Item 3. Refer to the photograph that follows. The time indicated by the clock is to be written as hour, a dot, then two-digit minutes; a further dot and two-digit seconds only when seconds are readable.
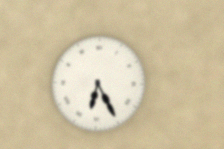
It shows 6.25
